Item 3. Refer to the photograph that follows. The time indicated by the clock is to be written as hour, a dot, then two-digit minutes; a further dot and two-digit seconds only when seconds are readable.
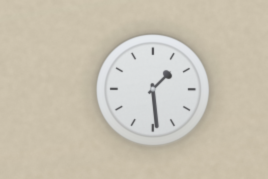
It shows 1.29
